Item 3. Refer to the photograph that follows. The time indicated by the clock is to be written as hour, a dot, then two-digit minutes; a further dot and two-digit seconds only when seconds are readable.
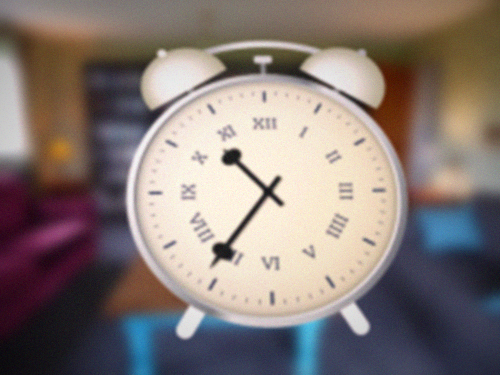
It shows 10.36
